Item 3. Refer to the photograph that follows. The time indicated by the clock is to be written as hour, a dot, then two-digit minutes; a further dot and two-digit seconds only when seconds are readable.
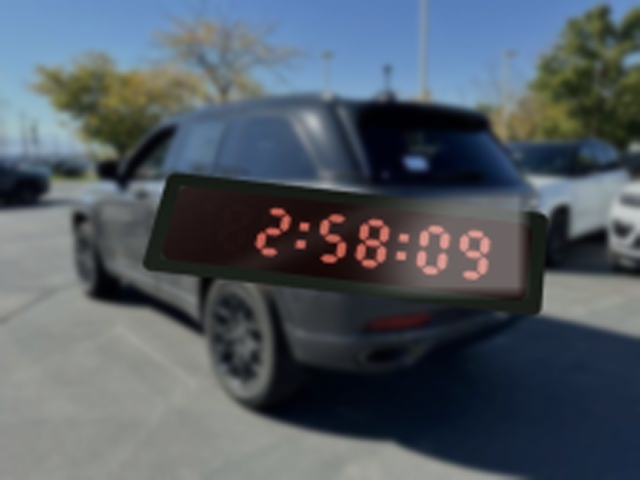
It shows 2.58.09
